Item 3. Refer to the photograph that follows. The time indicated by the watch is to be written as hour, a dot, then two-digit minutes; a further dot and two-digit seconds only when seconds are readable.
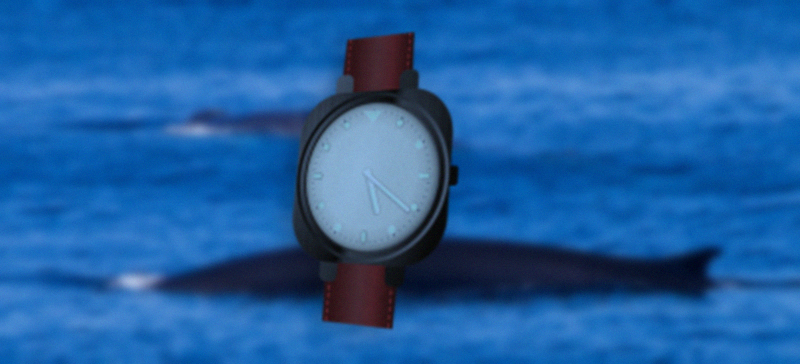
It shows 5.21
